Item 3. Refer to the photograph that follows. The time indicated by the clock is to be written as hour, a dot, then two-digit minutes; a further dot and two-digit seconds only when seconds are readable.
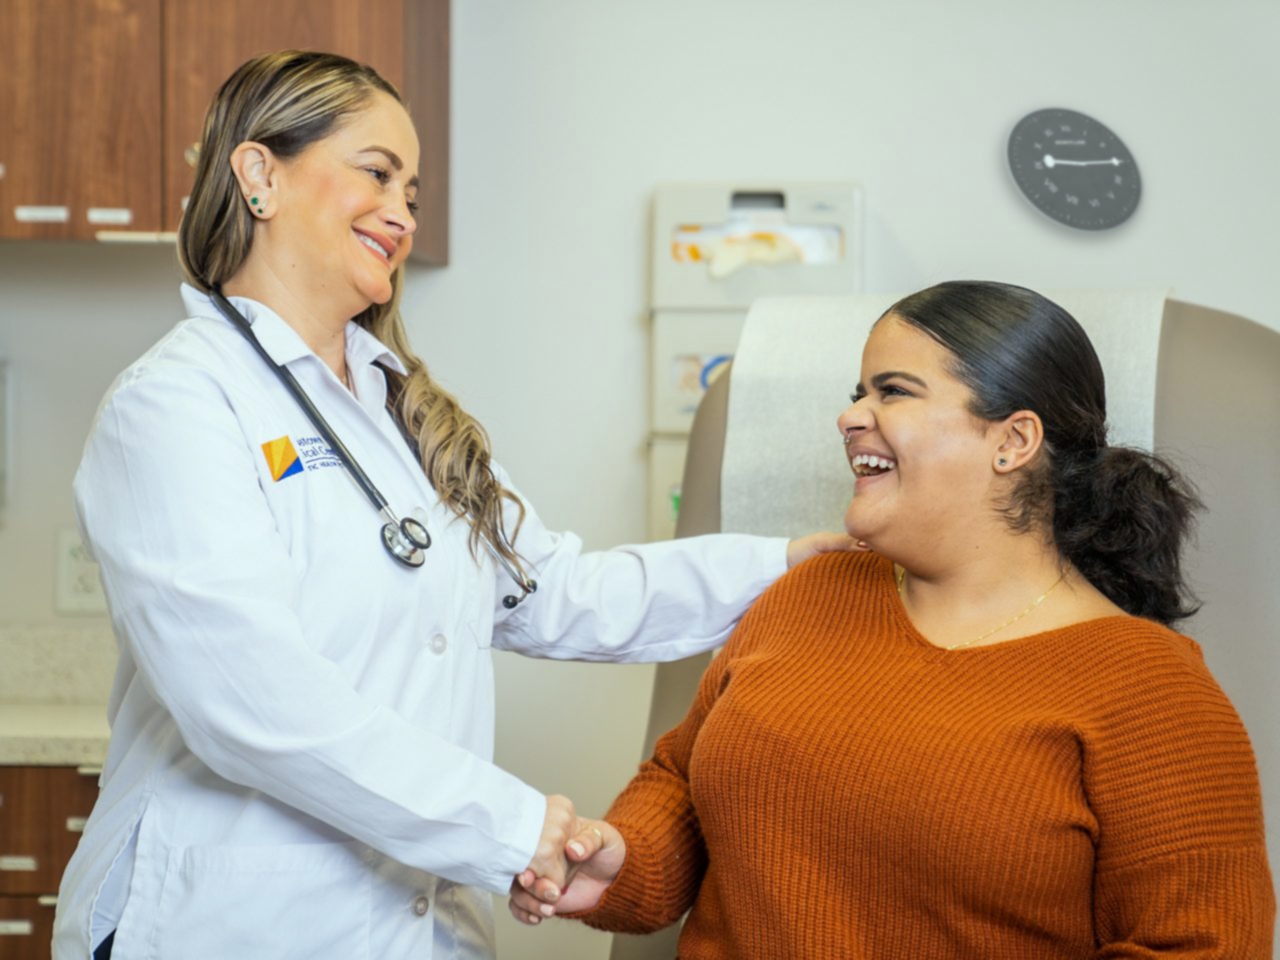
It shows 9.15
